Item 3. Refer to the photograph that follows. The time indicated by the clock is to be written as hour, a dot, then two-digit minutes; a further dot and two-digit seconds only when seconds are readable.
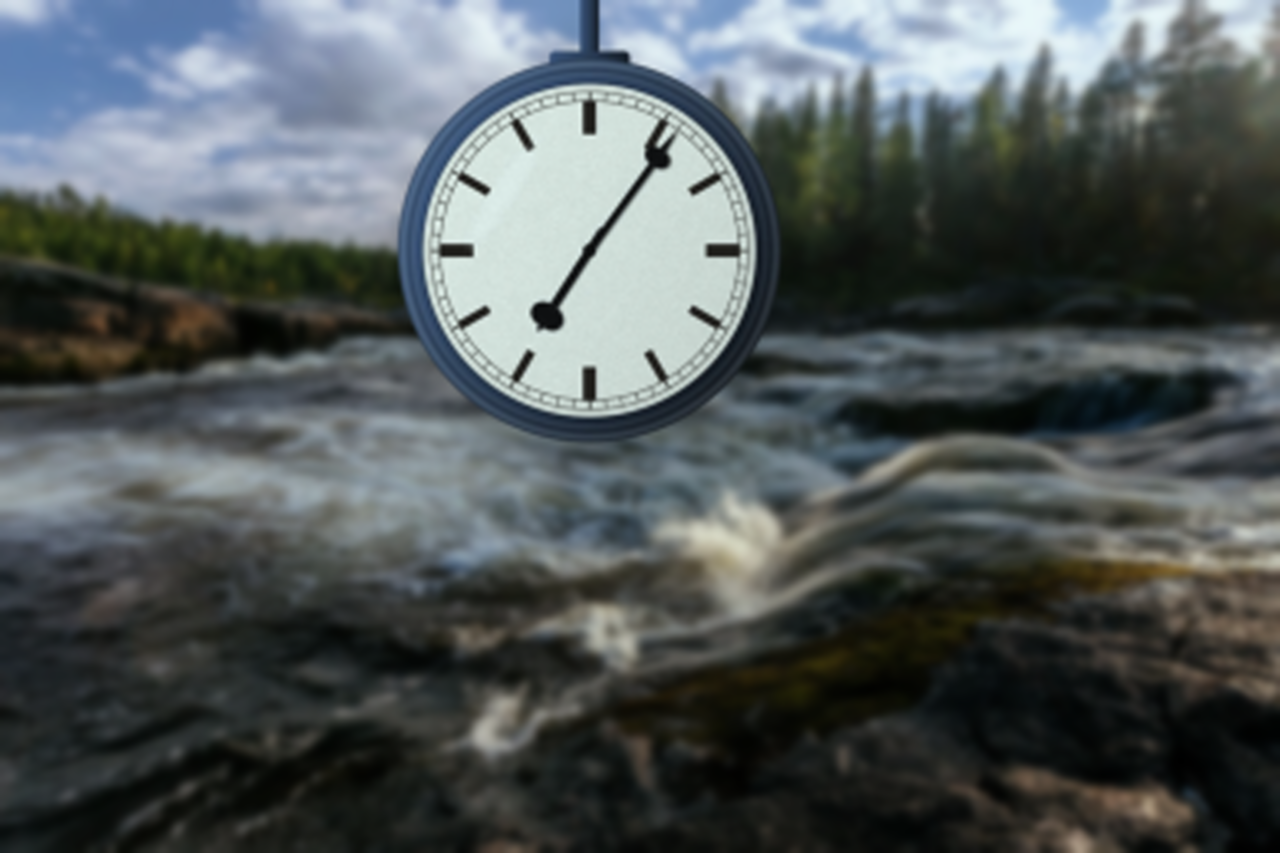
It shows 7.06
